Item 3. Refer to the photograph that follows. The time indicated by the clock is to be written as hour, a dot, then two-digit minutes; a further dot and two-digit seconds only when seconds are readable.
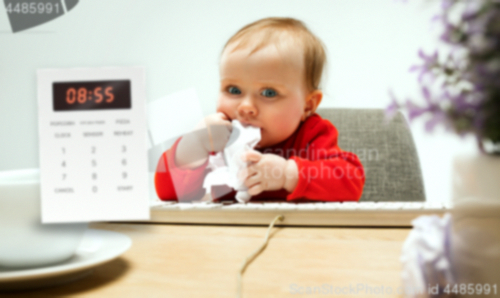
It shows 8.55
